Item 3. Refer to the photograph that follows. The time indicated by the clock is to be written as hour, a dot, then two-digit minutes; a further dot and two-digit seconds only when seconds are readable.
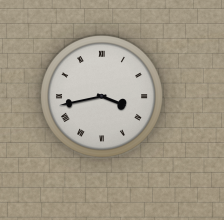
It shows 3.43
